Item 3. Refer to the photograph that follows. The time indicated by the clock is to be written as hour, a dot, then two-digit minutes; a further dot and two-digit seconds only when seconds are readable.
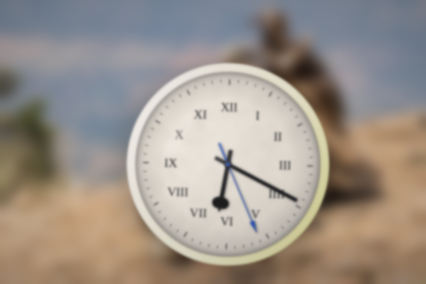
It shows 6.19.26
